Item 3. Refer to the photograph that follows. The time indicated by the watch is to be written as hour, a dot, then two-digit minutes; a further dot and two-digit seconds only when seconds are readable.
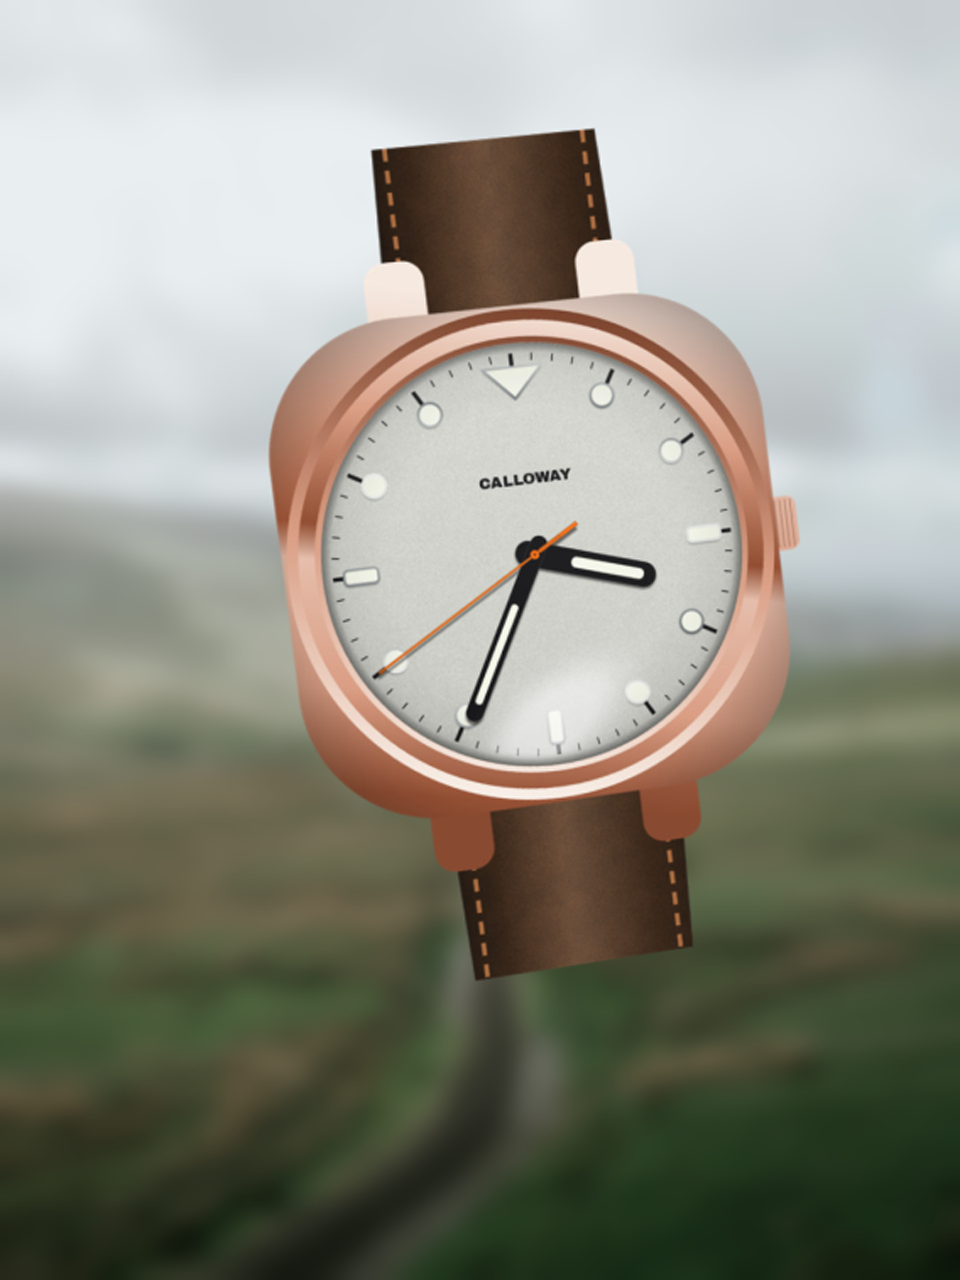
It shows 3.34.40
